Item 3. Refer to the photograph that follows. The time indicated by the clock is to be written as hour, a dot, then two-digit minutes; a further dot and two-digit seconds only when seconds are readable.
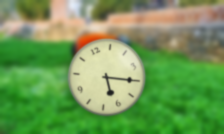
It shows 6.20
